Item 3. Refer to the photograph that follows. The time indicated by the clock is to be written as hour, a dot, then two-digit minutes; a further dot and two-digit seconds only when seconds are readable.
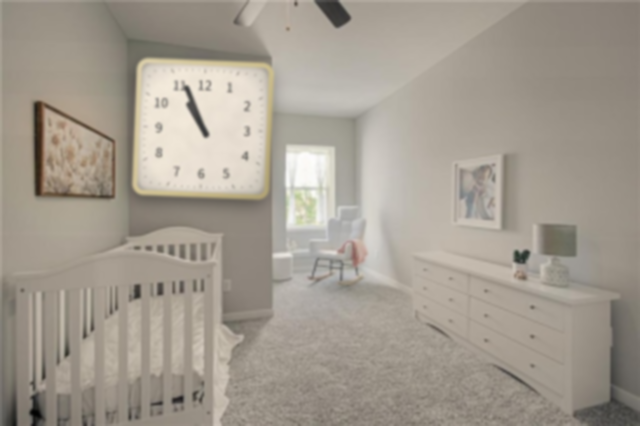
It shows 10.56
